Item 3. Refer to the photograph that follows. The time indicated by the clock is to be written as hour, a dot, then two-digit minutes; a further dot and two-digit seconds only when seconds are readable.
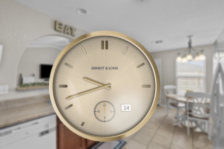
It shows 9.42
